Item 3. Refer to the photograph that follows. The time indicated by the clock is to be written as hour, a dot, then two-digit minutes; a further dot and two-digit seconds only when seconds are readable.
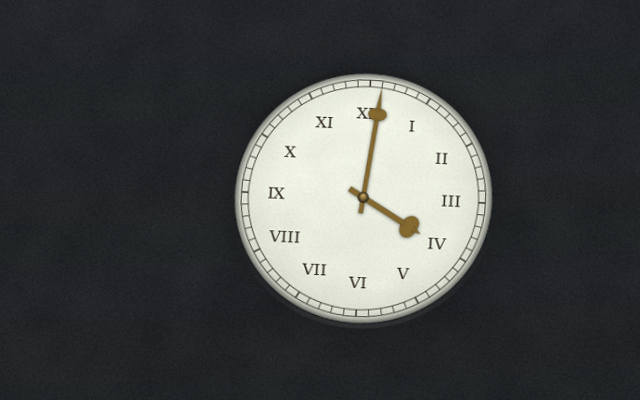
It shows 4.01
